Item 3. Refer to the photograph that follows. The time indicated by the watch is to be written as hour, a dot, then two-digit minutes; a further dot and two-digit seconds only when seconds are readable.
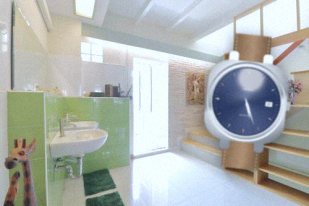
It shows 5.26
